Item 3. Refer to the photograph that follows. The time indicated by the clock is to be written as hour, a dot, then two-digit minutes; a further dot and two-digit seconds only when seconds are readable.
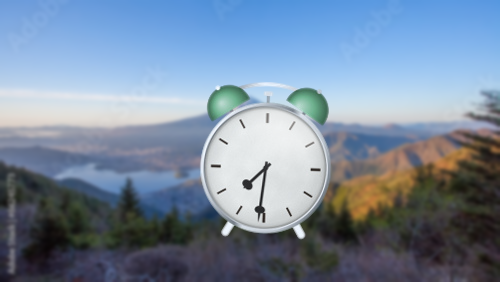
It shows 7.31
